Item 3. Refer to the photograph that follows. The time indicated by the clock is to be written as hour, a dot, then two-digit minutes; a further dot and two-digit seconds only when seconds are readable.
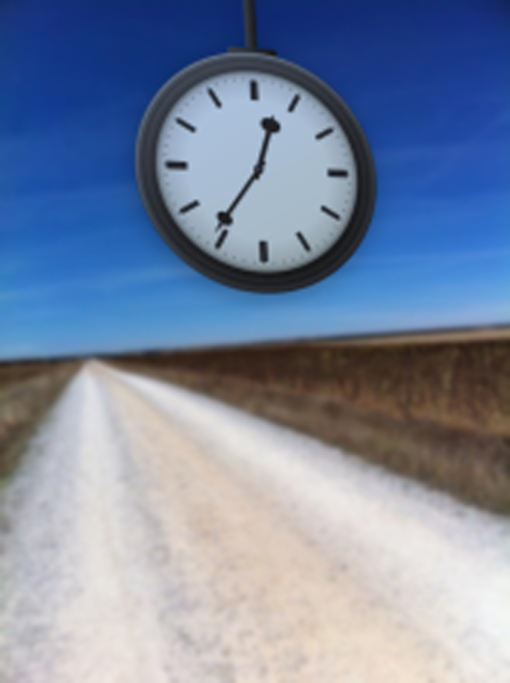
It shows 12.36
